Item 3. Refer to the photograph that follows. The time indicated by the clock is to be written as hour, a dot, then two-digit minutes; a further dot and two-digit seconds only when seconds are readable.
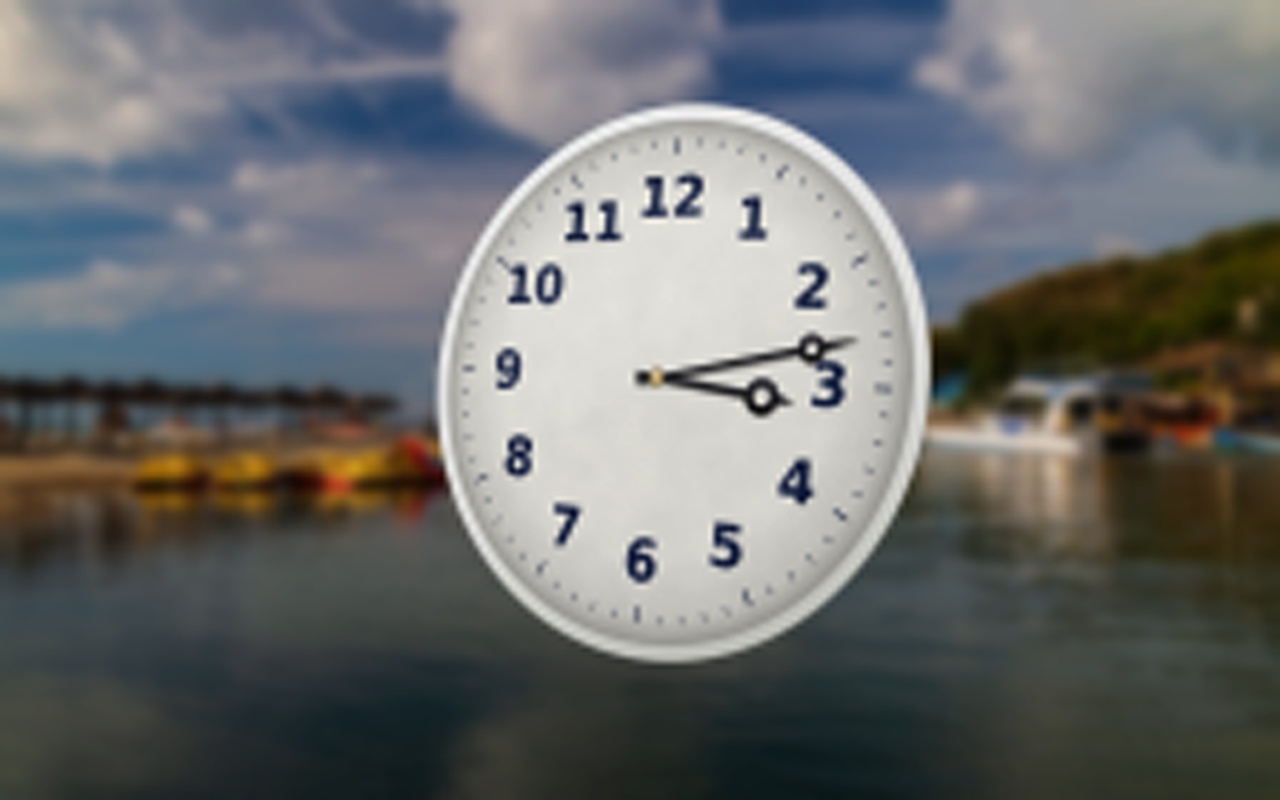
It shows 3.13
